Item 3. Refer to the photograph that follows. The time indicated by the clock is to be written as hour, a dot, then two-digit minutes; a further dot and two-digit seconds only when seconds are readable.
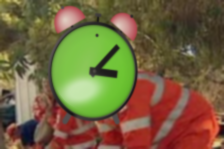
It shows 3.07
